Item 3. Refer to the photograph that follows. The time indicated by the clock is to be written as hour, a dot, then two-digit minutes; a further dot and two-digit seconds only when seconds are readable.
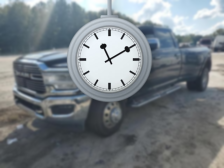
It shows 11.10
